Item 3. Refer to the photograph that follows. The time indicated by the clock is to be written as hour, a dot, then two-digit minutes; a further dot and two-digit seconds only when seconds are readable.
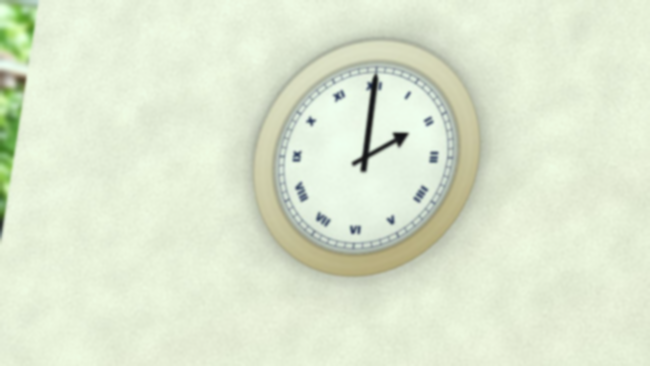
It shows 2.00
